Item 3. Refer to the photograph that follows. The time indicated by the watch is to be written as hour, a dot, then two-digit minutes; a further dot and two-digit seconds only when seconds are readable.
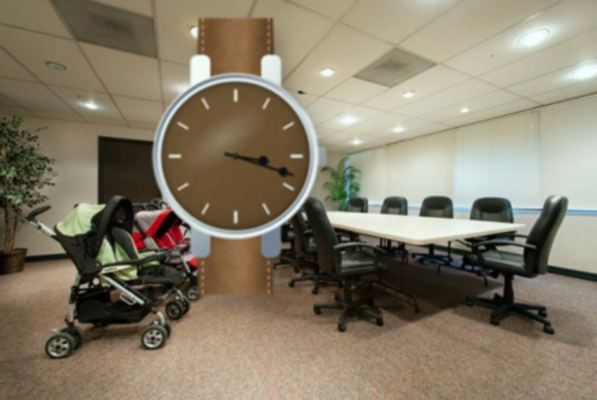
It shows 3.18
